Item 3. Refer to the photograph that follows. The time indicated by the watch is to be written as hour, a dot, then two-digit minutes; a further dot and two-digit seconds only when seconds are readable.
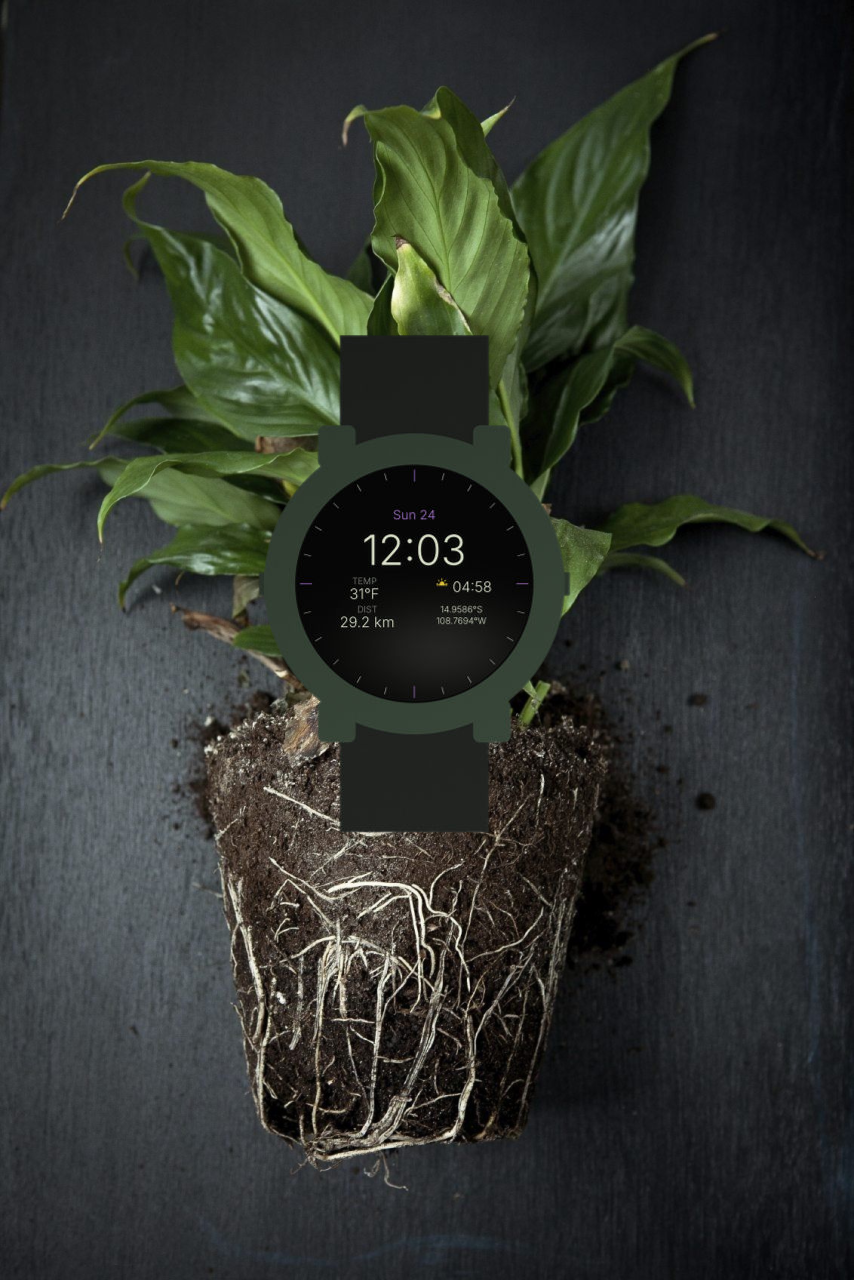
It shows 12.03
